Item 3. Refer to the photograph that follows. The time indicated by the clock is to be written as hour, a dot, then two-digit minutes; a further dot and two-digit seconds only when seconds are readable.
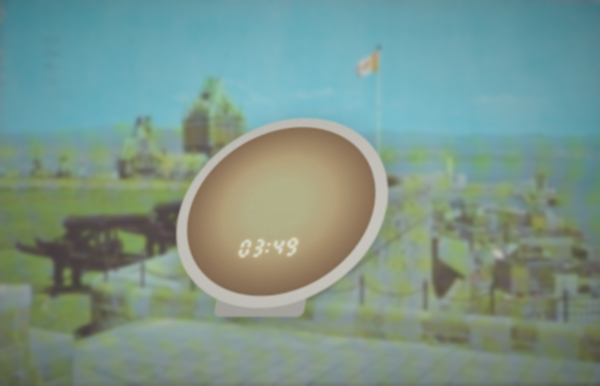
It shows 3.49
